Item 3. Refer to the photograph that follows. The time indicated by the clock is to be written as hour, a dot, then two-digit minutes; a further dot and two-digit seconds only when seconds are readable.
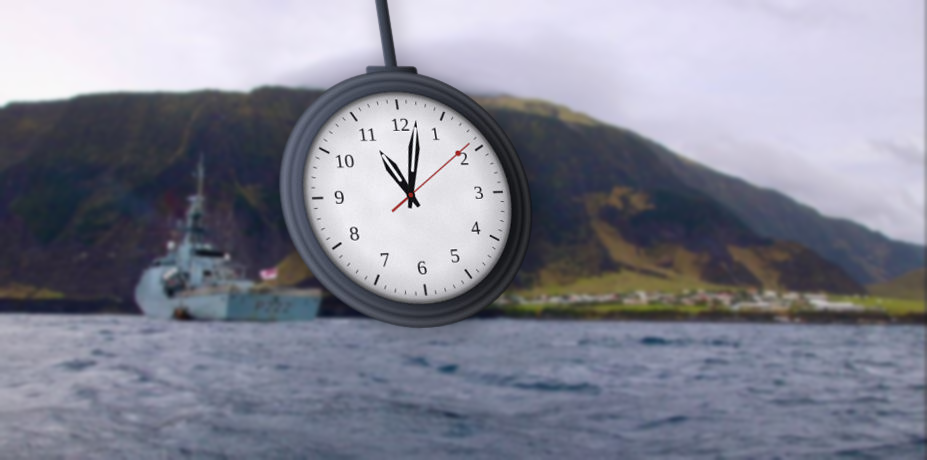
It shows 11.02.09
